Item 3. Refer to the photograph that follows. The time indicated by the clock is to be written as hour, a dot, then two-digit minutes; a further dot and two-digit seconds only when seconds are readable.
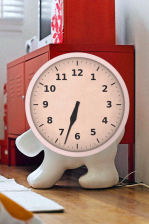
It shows 6.33
